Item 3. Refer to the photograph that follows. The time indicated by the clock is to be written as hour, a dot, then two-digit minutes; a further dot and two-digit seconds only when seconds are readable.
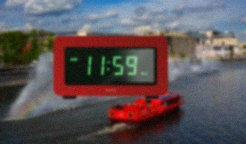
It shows 11.59
